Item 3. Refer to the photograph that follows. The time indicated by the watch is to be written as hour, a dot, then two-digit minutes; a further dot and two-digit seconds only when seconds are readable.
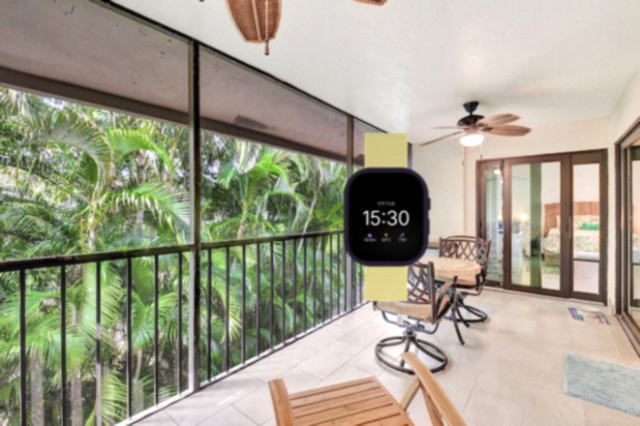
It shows 15.30
